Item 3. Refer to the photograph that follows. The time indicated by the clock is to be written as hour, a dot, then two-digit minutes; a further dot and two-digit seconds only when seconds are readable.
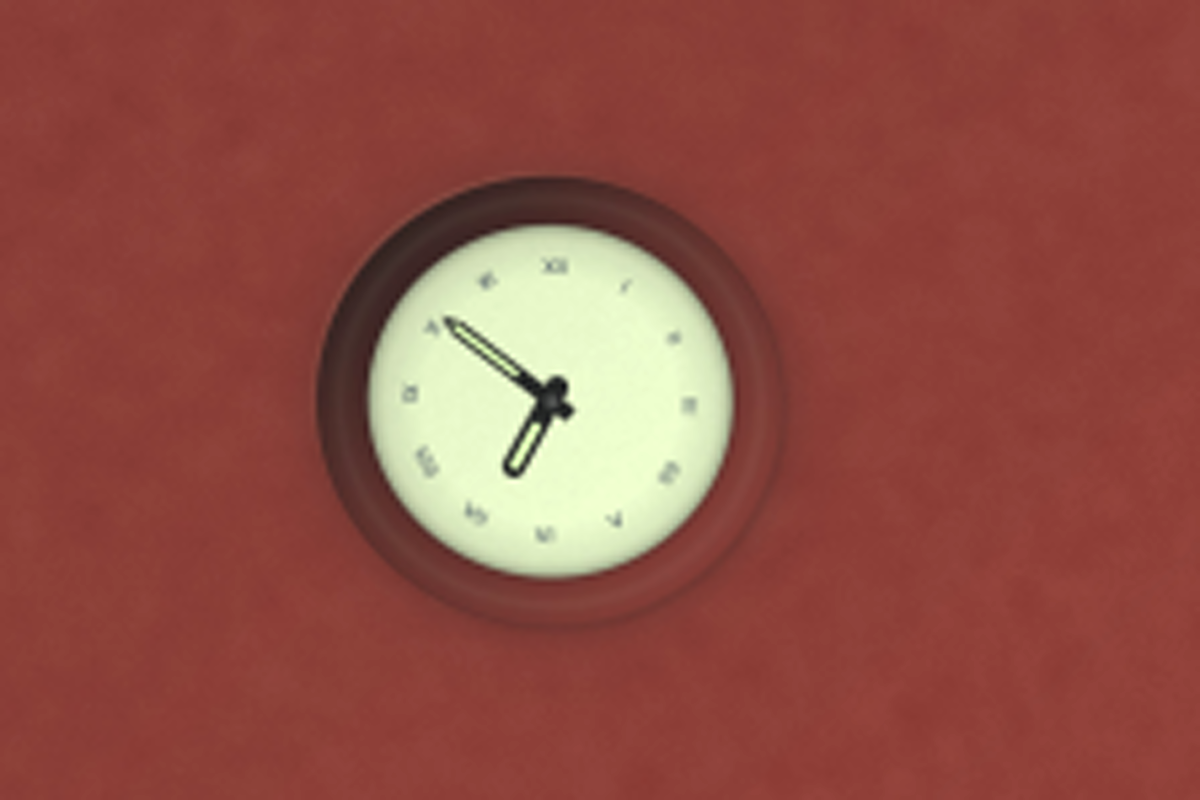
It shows 6.51
